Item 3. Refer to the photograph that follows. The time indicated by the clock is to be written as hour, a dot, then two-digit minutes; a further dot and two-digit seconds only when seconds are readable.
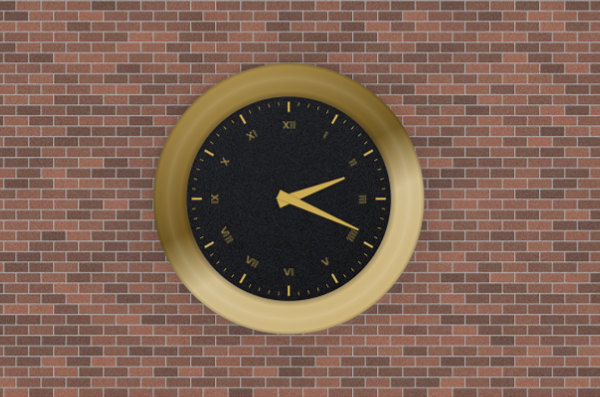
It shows 2.19
